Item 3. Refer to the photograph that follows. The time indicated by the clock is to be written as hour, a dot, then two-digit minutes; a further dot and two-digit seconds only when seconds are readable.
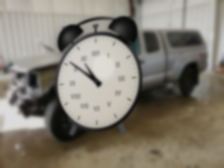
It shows 10.51
